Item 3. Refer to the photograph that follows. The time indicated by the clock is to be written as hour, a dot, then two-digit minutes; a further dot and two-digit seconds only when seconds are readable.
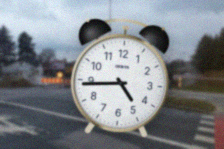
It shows 4.44
